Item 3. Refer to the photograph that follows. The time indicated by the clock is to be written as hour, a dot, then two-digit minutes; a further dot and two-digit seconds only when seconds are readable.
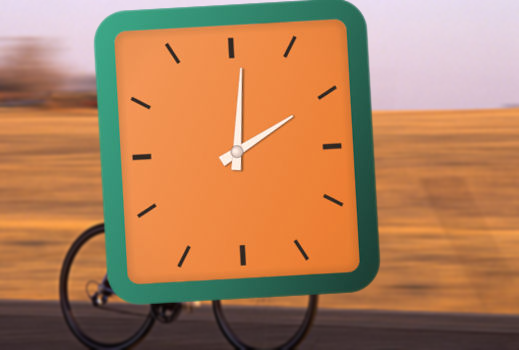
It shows 2.01
